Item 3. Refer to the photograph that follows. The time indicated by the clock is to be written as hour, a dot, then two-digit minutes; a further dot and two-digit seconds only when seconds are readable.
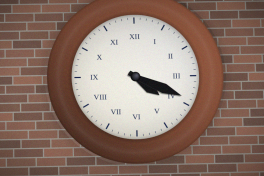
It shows 4.19
